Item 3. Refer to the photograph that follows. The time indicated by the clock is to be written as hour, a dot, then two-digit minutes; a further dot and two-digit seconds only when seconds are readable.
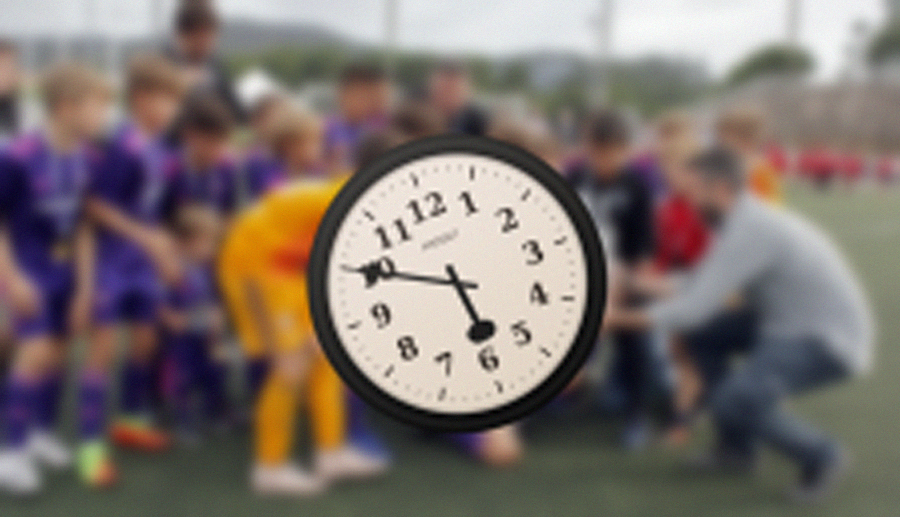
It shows 5.50
